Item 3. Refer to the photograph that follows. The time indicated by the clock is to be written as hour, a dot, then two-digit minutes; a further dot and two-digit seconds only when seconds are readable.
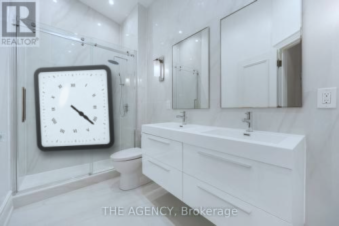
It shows 4.22
